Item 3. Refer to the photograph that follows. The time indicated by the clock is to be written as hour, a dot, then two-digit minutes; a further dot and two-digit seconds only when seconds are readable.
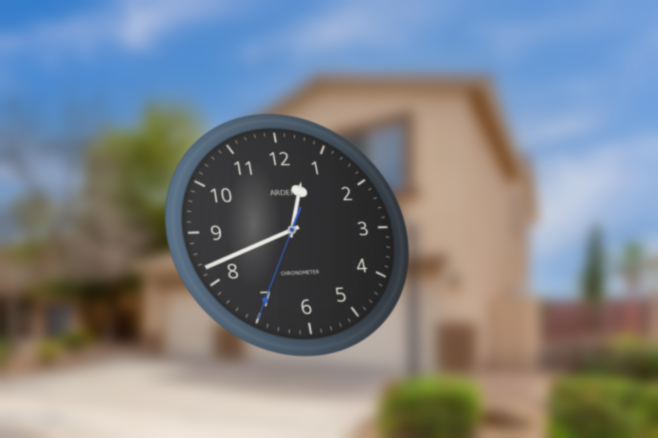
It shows 12.41.35
